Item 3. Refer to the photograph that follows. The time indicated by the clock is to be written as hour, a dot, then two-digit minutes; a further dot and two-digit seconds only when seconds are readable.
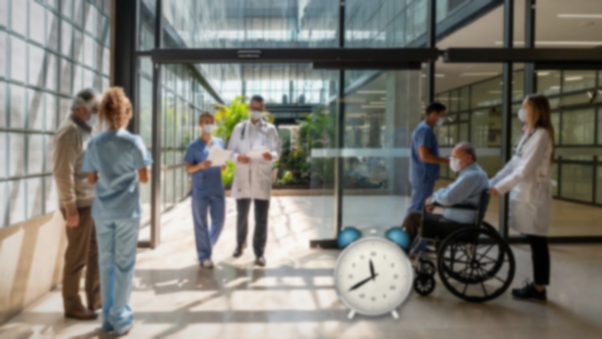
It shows 11.40
